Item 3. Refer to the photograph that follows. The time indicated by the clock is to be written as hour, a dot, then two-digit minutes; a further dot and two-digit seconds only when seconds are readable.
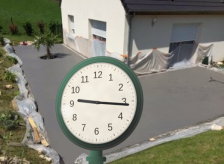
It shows 9.16
